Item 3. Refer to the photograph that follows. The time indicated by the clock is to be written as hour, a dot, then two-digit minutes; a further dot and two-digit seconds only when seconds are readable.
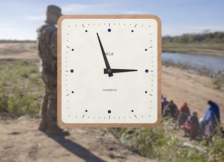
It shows 2.57
